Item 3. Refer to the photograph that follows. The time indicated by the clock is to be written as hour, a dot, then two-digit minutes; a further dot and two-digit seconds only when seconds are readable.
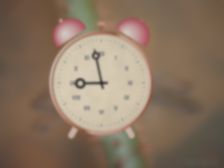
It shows 8.58
